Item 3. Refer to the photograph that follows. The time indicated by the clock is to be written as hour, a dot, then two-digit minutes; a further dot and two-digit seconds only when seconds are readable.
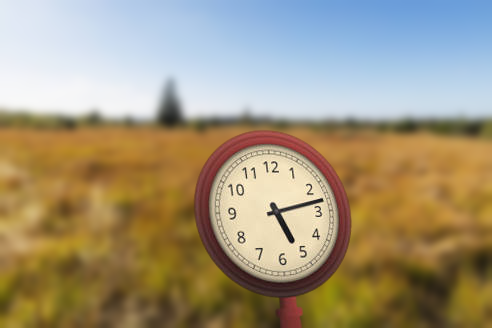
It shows 5.13
